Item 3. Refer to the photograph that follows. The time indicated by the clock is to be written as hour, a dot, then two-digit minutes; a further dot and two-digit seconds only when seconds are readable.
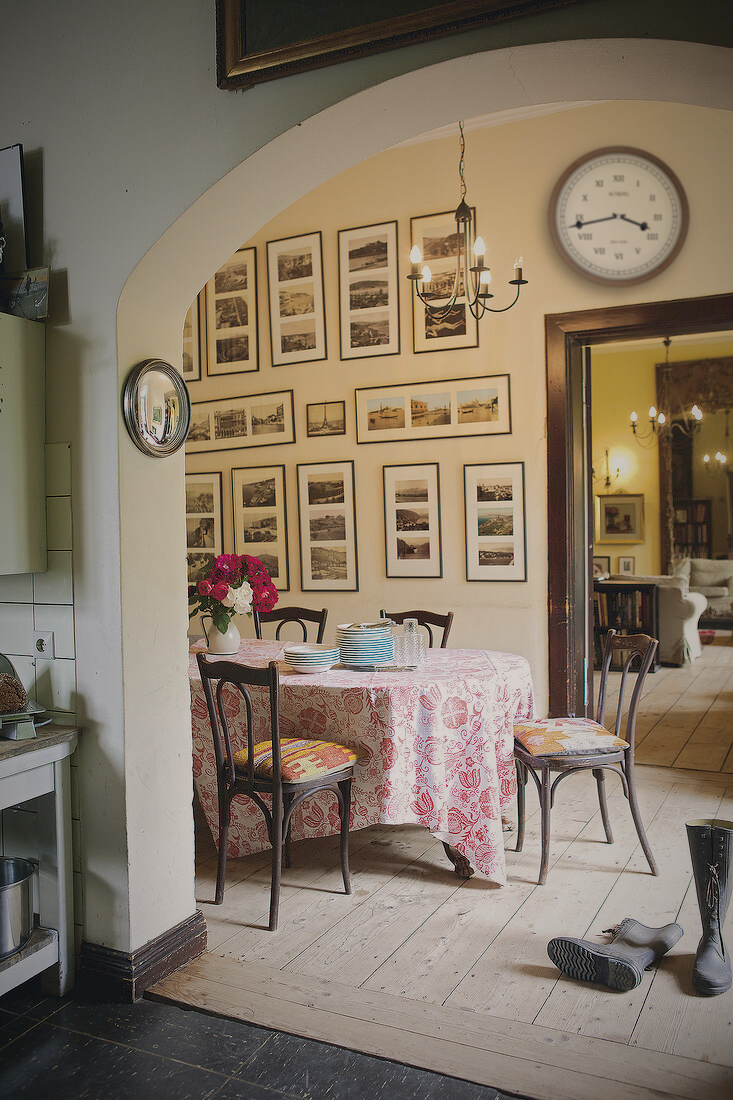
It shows 3.43
